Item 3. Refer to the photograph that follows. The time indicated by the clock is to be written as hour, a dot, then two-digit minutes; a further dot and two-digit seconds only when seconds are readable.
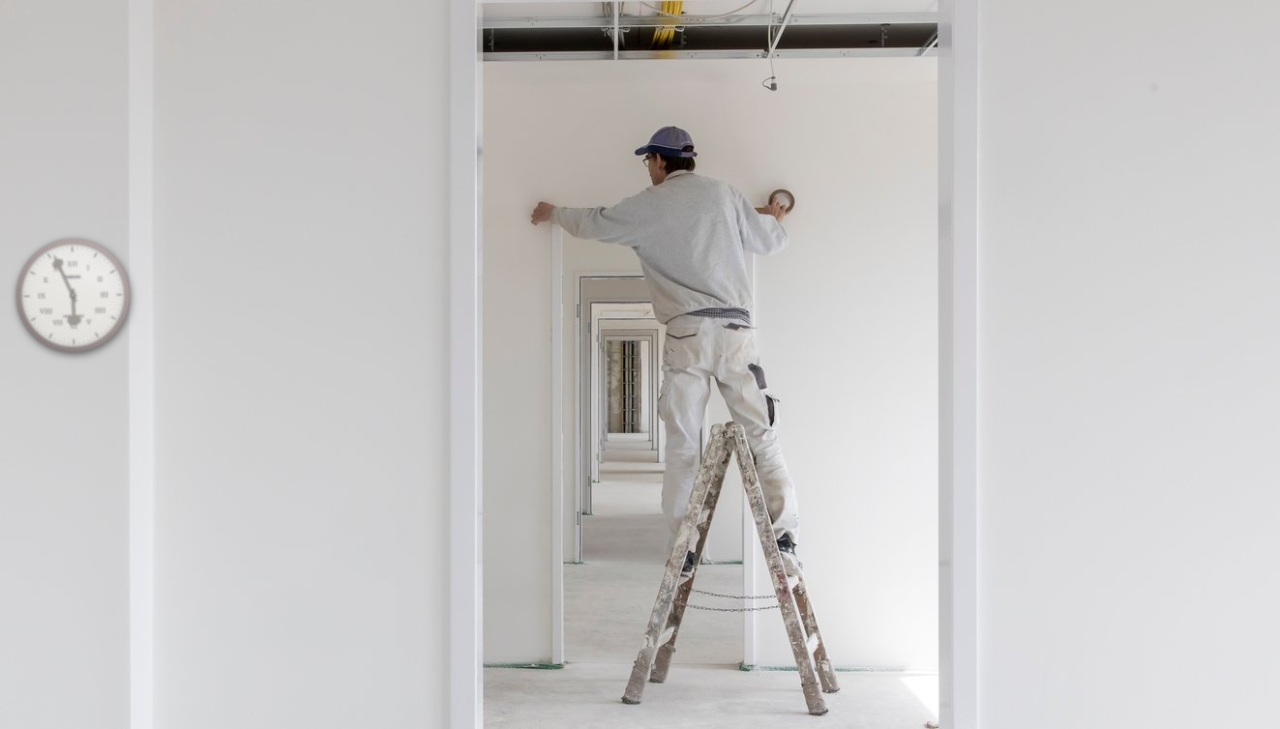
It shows 5.56
